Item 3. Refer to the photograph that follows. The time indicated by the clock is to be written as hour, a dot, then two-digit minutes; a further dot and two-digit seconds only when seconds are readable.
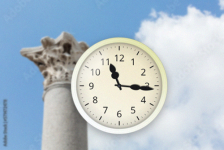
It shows 11.16
